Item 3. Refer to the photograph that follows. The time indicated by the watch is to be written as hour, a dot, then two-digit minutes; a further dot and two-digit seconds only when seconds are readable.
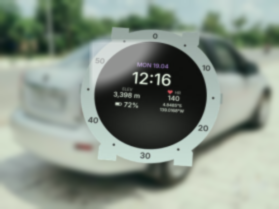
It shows 12.16
